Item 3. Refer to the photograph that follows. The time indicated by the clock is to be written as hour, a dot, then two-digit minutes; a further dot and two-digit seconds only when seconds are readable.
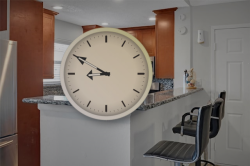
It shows 8.50
